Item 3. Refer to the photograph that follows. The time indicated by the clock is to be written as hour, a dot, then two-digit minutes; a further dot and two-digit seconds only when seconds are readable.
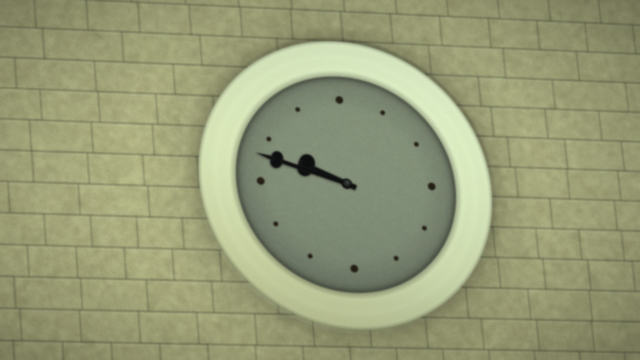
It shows 9.48
